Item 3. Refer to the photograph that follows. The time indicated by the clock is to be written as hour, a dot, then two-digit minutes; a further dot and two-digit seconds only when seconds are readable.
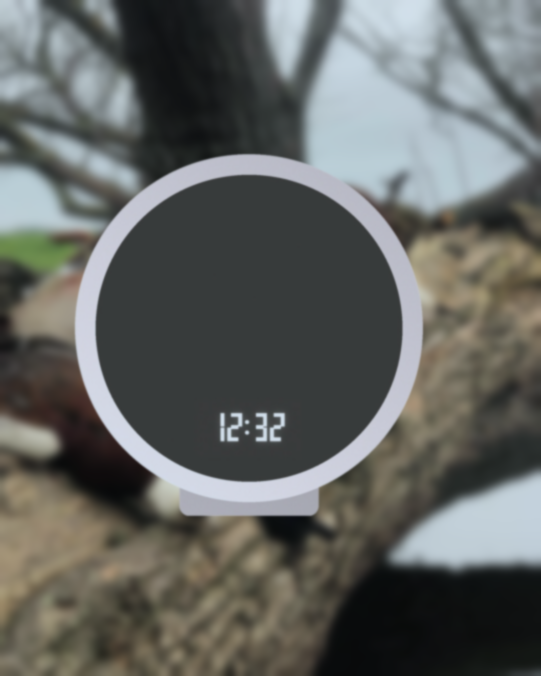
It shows 12.32
